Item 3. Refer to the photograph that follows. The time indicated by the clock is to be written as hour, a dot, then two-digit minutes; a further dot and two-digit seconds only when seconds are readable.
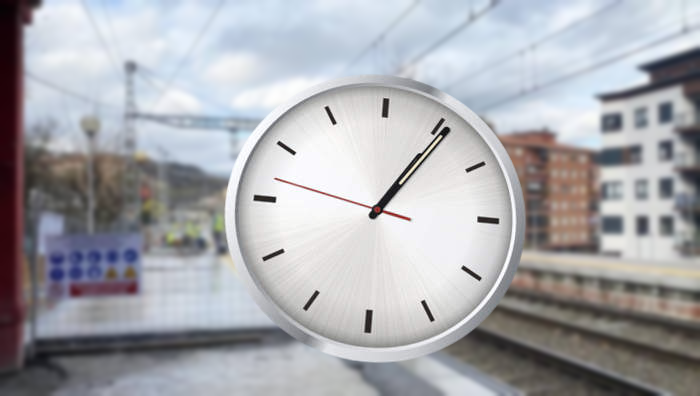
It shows 1.05.47
